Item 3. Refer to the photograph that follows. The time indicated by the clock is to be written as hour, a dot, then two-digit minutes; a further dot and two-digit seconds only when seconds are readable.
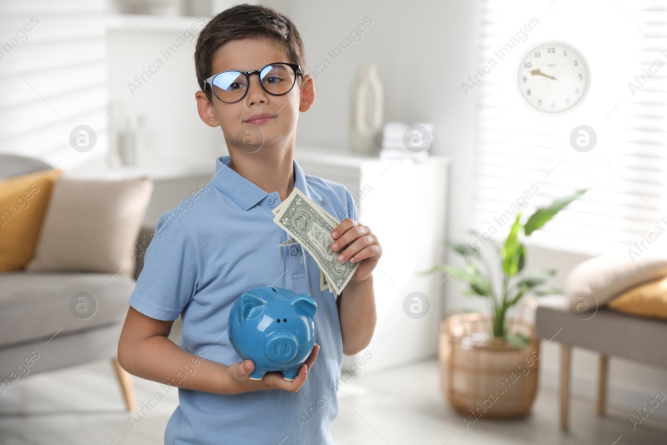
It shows 9.48
